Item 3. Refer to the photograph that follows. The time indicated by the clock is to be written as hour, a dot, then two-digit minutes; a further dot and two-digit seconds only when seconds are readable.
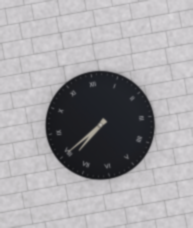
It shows 7.40
